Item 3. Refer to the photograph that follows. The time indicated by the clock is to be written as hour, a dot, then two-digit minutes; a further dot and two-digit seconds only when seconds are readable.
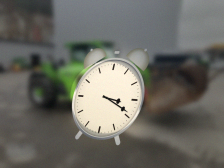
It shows 3.19
